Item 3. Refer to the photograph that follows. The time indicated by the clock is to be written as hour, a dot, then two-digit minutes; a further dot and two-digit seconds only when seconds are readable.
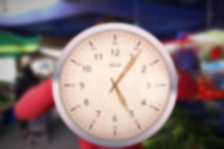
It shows 5.06
